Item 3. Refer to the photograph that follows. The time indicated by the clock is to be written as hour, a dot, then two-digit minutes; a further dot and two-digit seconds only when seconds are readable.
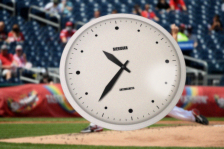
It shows 10.37
